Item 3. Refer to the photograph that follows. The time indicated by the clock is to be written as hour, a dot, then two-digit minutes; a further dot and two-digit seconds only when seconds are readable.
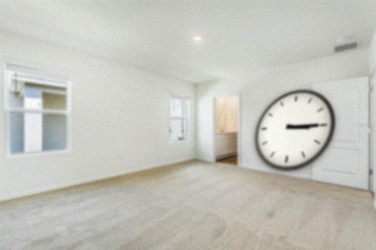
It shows 3.15
